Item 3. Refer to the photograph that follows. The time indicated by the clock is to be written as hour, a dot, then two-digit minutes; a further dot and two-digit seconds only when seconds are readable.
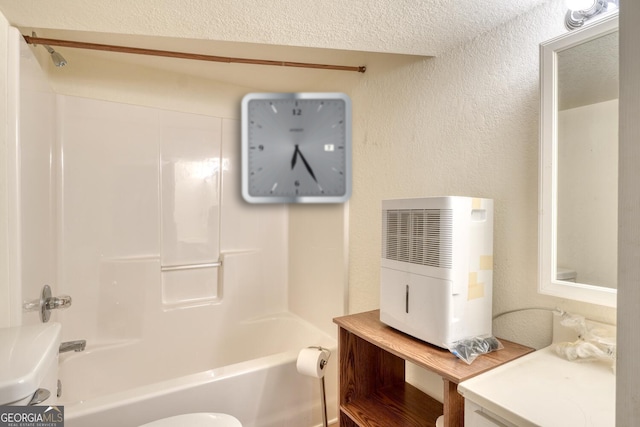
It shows 6.25
